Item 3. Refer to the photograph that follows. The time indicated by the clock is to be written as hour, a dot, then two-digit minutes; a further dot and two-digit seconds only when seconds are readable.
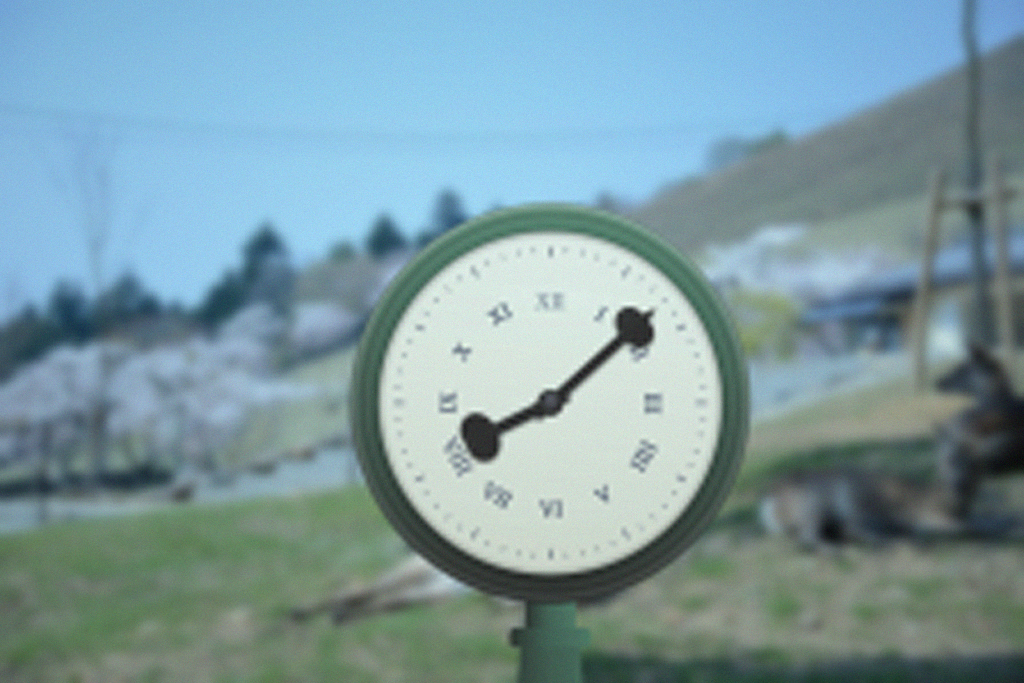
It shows 8.08
